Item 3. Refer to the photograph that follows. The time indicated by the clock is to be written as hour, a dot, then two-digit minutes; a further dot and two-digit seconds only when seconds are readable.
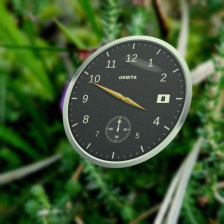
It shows 3.49
